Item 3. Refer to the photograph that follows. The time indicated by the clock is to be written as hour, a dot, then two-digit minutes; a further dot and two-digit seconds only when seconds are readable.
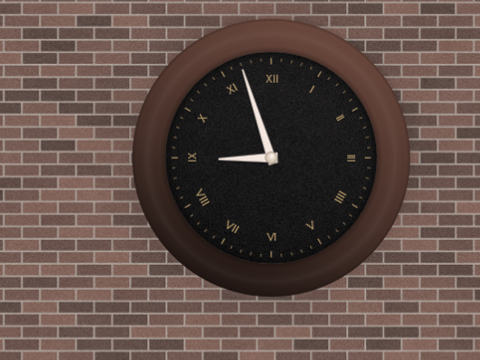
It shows 8.57
